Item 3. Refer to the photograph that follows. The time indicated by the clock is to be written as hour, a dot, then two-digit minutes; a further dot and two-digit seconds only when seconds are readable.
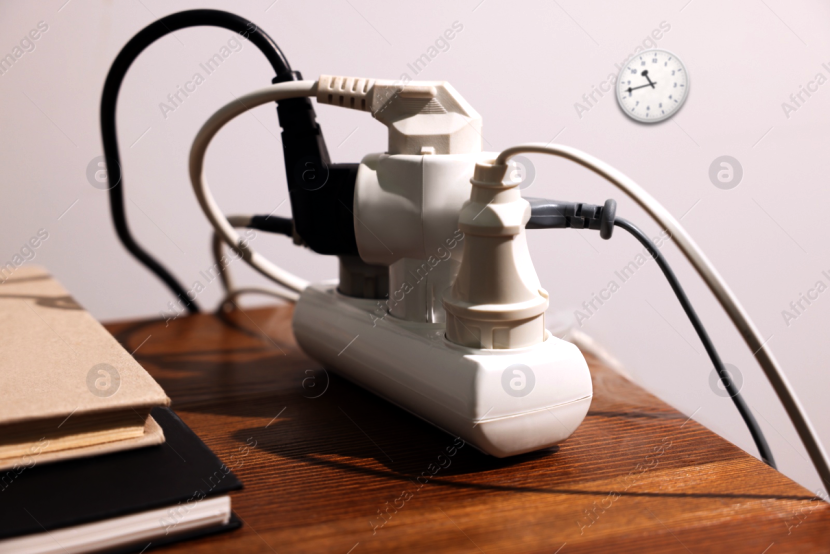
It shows 10.42
